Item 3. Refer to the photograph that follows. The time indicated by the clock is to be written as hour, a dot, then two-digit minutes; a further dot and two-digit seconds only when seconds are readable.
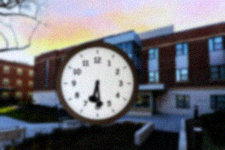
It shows 6.29
